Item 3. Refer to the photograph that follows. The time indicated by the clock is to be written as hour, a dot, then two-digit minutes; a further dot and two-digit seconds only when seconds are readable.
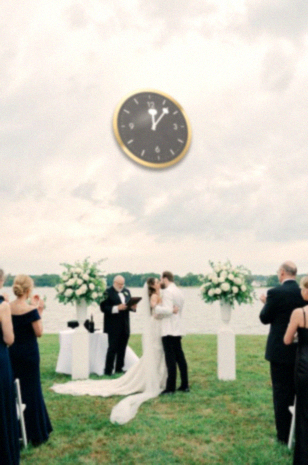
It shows 12.07
